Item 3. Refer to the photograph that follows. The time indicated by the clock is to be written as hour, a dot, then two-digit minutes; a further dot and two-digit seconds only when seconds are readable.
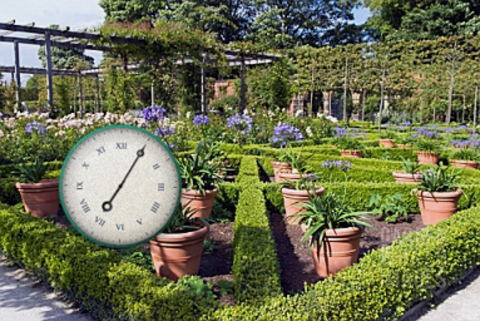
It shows 7.05
